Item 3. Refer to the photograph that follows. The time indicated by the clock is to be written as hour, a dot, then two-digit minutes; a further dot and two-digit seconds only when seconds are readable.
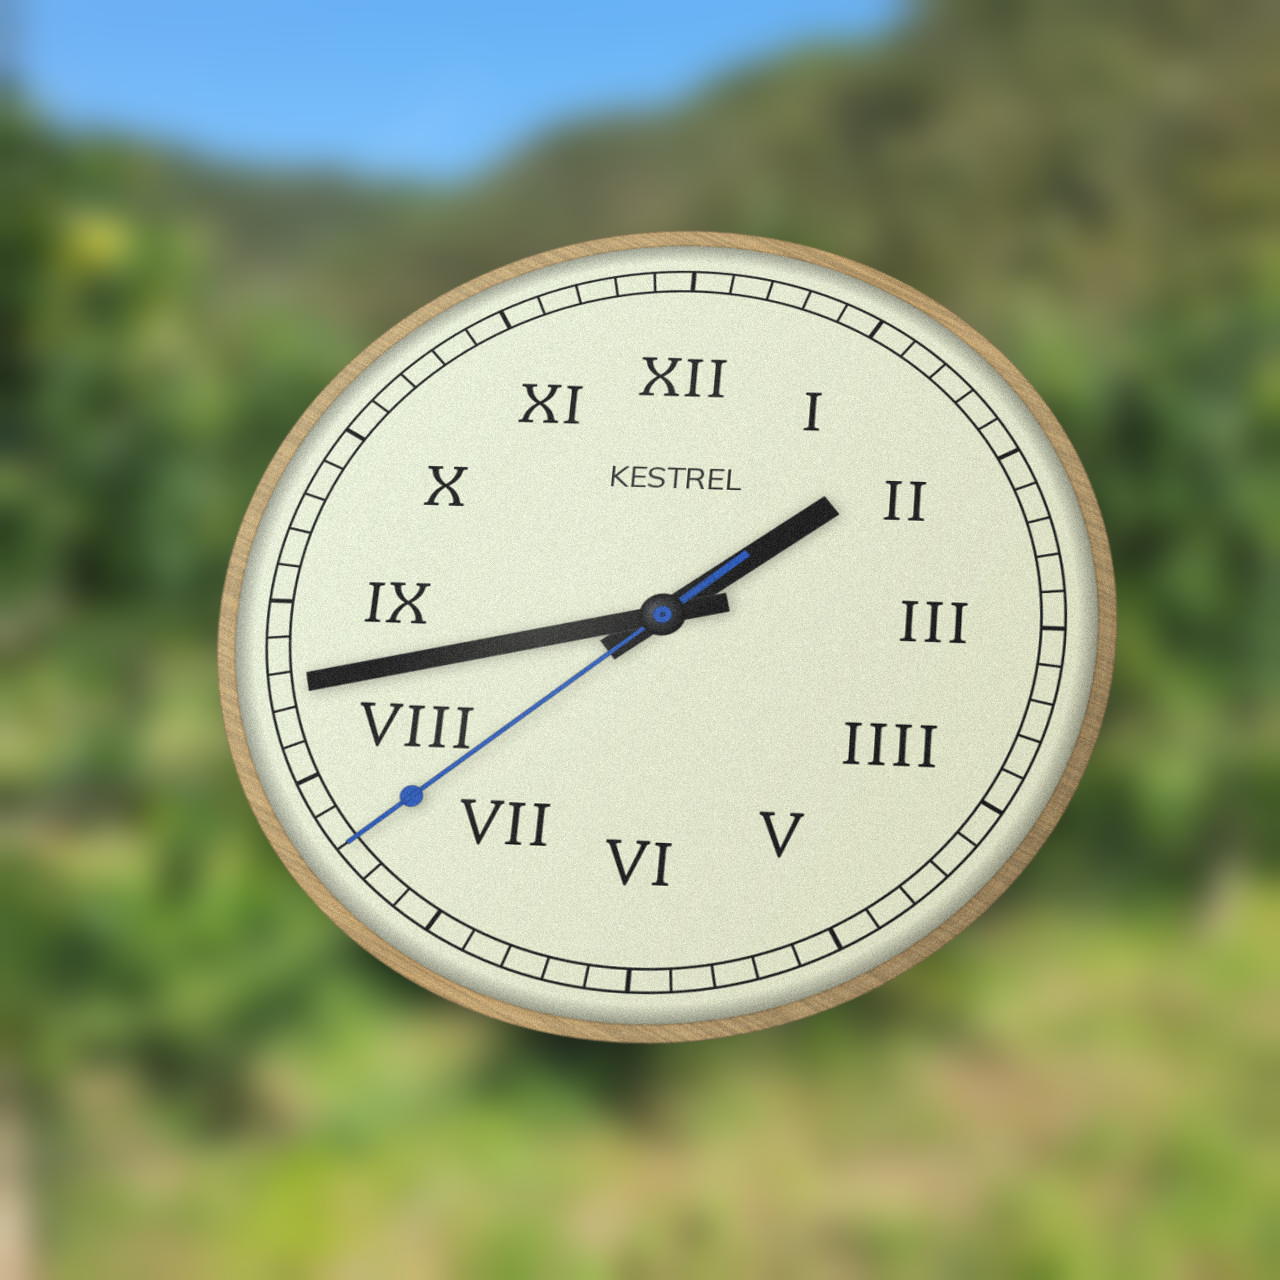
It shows 1.42.38
